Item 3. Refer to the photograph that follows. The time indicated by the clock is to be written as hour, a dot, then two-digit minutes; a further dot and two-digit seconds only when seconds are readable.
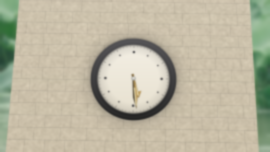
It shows 5.29
